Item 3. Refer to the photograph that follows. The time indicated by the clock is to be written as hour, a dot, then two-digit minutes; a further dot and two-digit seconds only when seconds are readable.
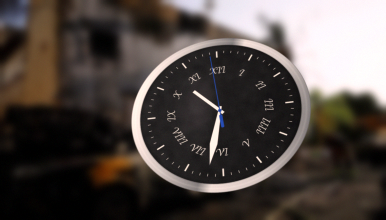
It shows 10.31.59
